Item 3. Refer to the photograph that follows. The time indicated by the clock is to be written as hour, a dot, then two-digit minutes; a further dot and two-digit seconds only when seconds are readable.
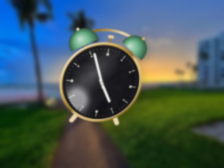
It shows 4.56
